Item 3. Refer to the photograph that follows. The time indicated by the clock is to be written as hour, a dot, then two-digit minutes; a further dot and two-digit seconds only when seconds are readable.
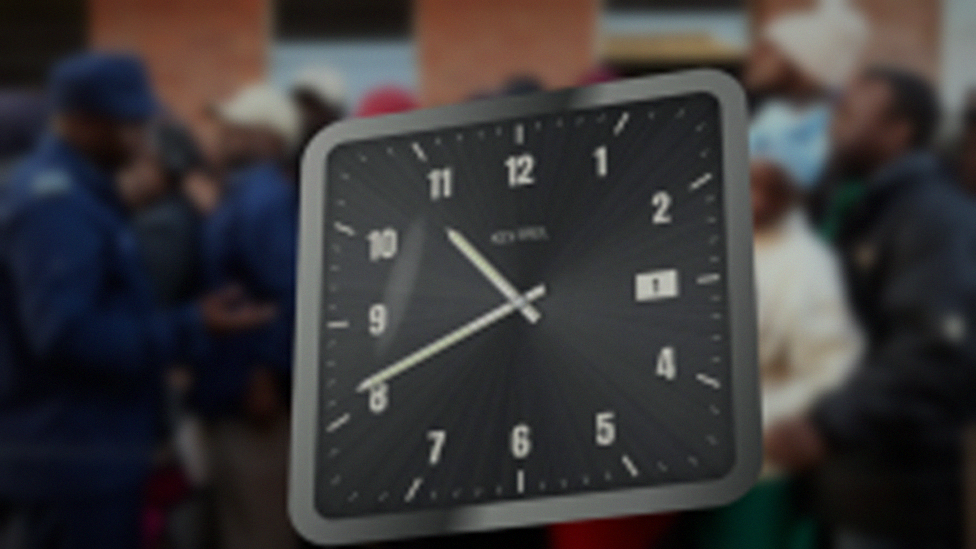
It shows 10.41
